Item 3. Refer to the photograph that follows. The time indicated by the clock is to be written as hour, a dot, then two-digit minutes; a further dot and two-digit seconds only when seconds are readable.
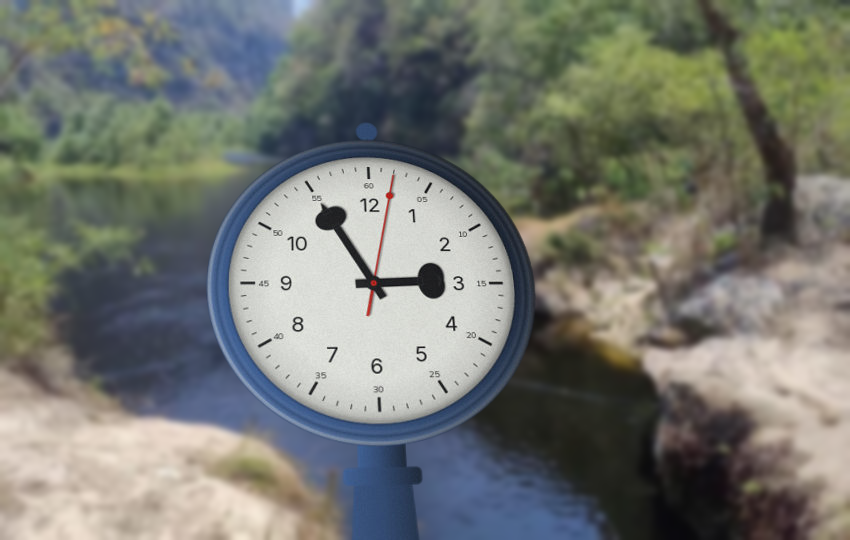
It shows 2.55.02
